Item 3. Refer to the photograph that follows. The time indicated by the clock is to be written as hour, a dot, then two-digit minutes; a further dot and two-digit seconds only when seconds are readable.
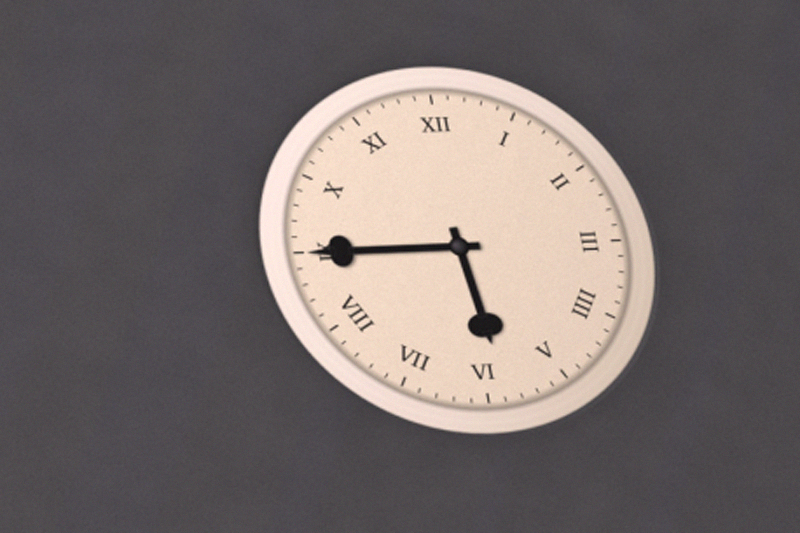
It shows 5.45
